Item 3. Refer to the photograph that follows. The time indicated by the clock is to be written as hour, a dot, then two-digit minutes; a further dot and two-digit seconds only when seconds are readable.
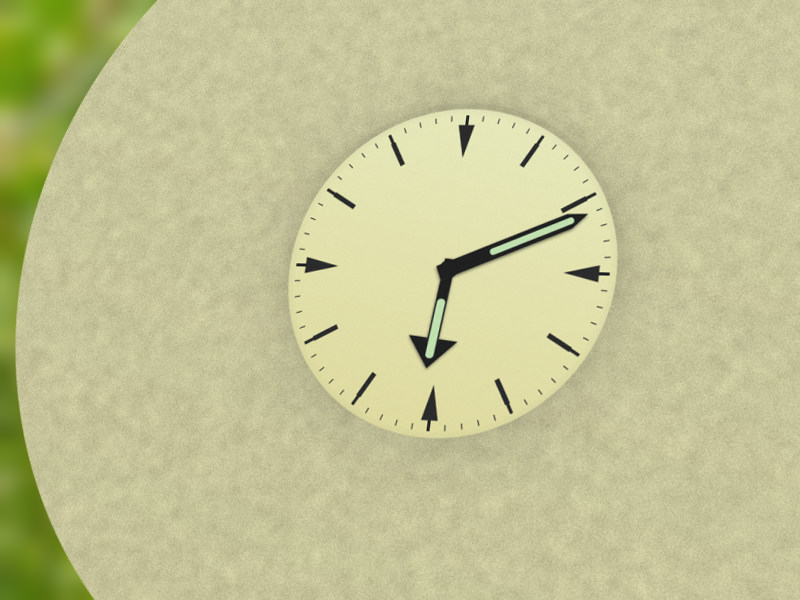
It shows 6.11
